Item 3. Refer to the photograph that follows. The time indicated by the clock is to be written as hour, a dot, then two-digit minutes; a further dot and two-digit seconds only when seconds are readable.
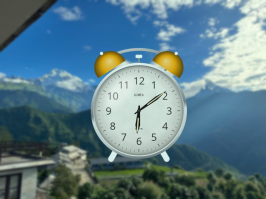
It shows 6.09
